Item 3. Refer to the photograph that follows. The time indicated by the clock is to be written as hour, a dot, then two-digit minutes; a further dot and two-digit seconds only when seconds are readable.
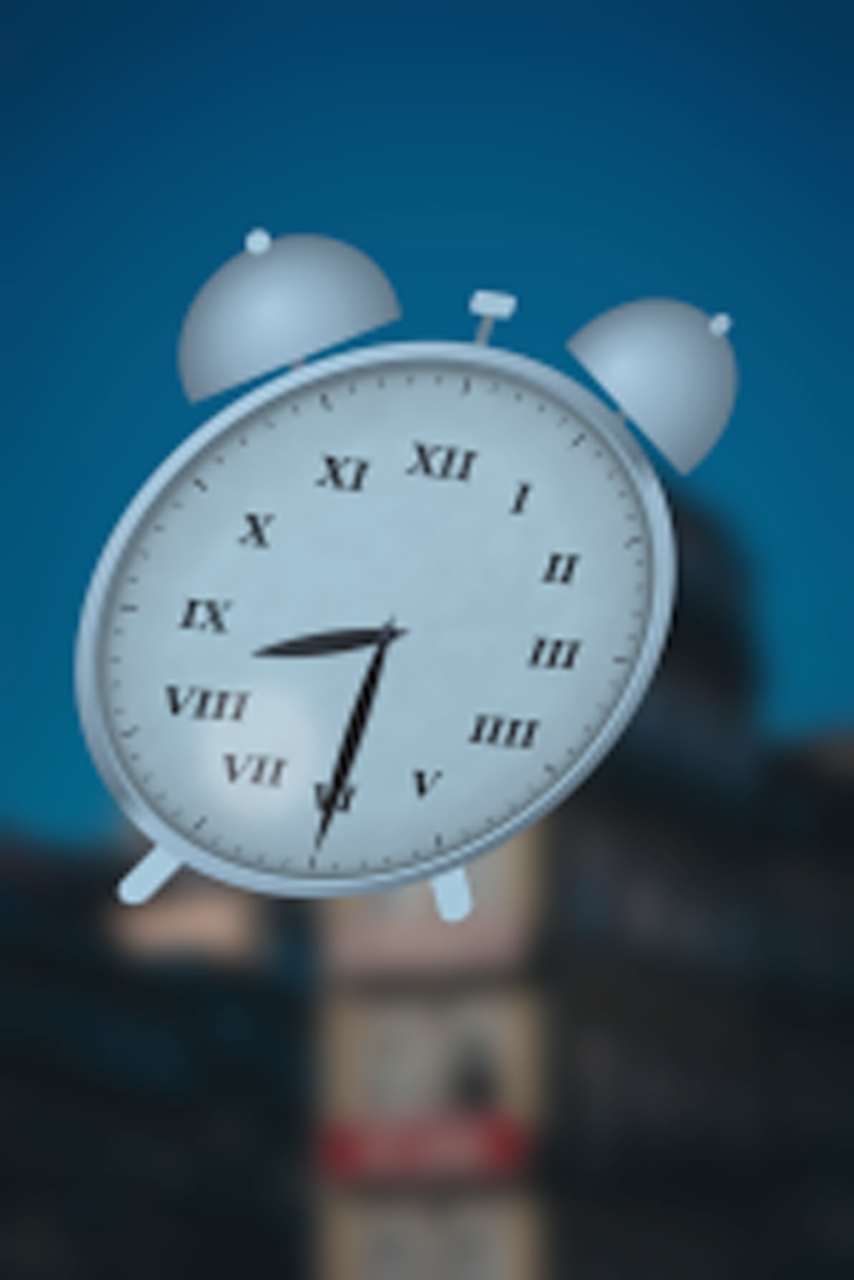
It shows 8.30
